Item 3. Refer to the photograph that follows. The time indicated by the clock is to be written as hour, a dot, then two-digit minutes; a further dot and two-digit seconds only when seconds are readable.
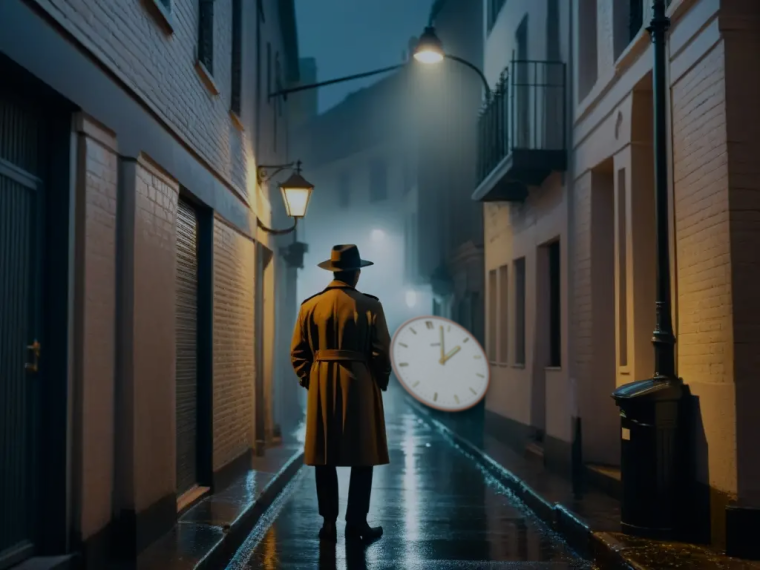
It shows 2.03
